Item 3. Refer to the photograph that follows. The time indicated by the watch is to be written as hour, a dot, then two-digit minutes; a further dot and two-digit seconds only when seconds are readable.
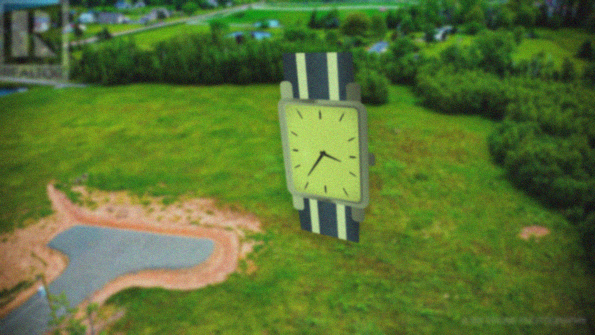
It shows 3.36
